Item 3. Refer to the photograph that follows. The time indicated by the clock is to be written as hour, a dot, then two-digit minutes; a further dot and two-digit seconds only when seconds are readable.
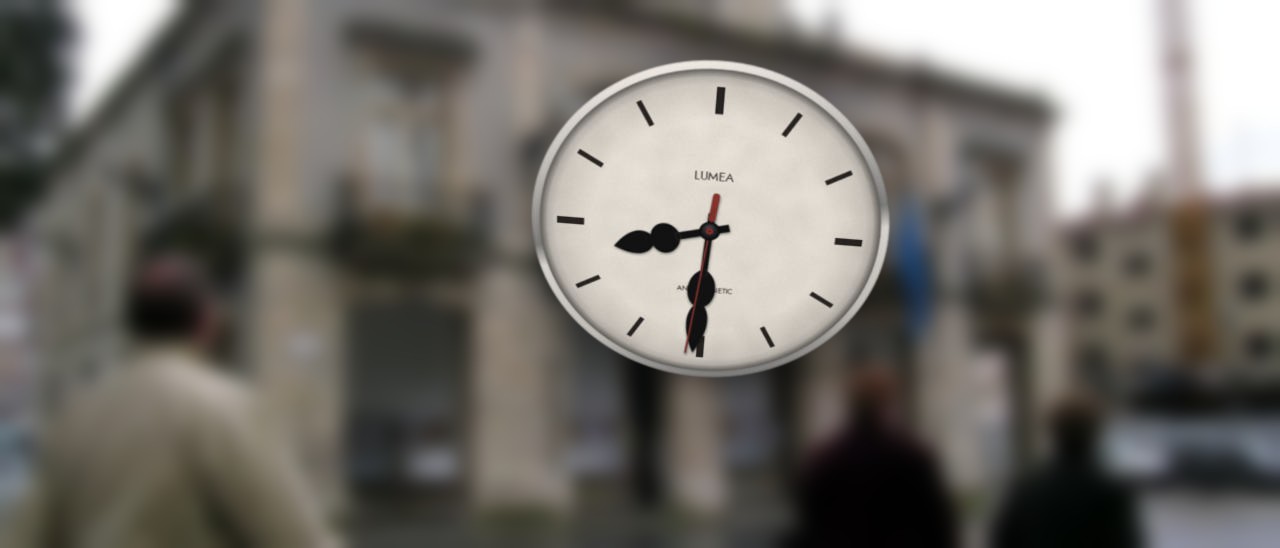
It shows 8.30.31
